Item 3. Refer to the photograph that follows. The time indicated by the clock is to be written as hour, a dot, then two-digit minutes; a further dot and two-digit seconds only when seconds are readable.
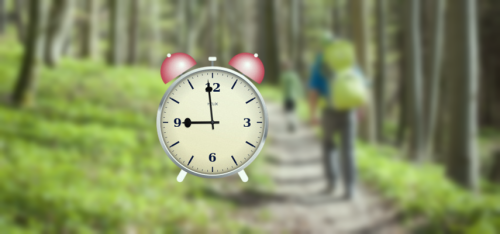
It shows 8.59
